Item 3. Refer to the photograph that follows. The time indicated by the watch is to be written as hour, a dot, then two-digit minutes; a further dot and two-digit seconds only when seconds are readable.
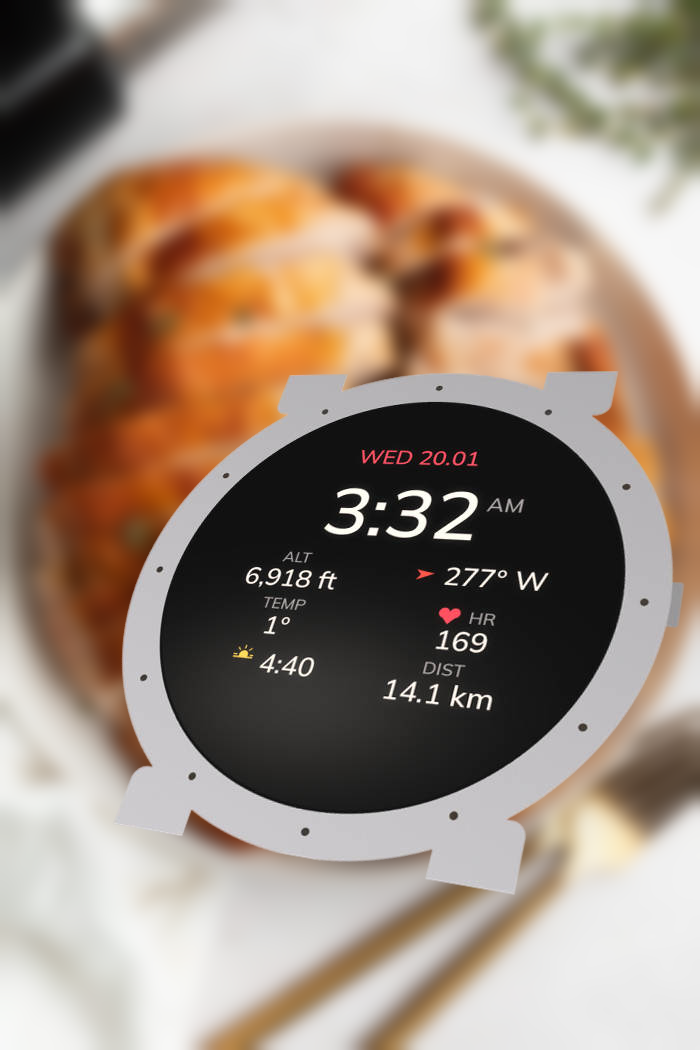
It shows 3.32
